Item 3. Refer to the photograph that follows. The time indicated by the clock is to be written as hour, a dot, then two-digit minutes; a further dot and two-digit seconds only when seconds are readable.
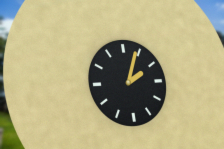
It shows 2.04
